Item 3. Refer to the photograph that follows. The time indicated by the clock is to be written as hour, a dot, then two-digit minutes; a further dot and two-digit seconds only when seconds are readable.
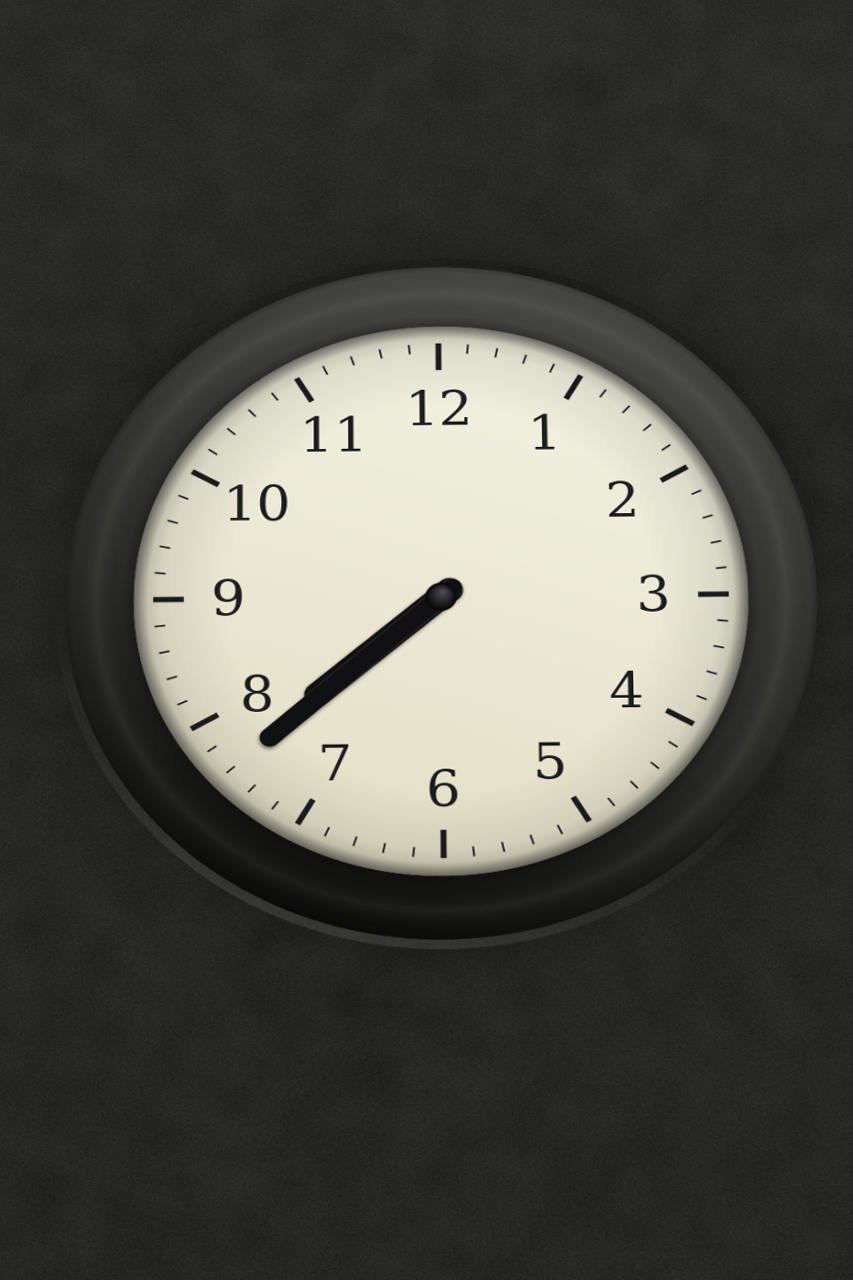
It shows 7.38
